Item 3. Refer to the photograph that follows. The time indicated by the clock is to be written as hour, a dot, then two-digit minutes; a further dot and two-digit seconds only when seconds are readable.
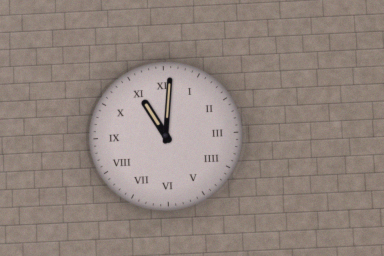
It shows 11.01
